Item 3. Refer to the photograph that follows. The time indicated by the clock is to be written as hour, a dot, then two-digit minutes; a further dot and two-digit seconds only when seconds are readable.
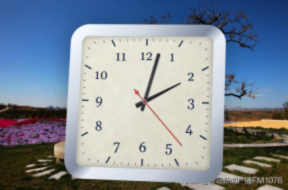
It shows 2.02.23
